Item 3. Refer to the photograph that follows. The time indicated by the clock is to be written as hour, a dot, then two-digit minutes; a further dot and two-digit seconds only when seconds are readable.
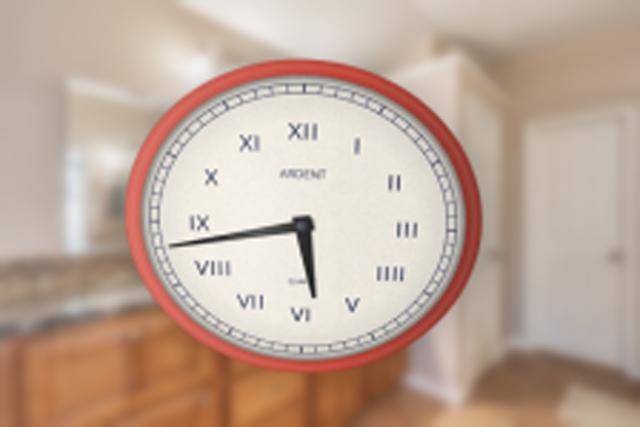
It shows 5.43
